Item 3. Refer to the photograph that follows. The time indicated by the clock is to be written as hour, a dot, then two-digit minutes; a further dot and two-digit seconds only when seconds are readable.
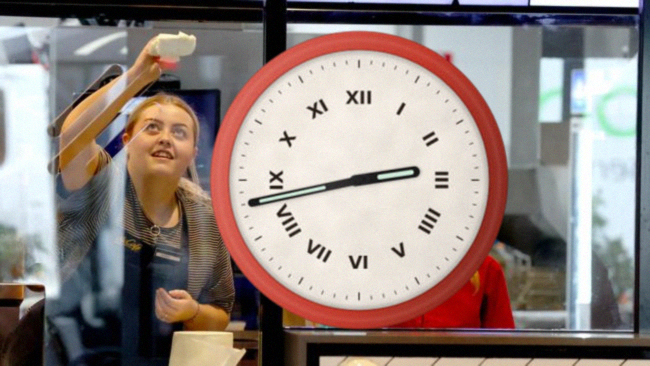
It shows 2.43
